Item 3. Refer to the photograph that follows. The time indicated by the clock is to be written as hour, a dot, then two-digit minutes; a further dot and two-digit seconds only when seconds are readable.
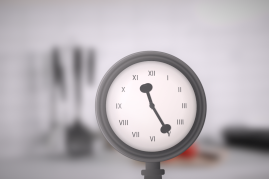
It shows 11.25
